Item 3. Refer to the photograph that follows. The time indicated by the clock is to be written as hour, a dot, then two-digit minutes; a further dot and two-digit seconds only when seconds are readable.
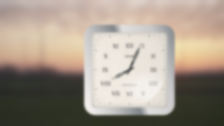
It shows 8.04
